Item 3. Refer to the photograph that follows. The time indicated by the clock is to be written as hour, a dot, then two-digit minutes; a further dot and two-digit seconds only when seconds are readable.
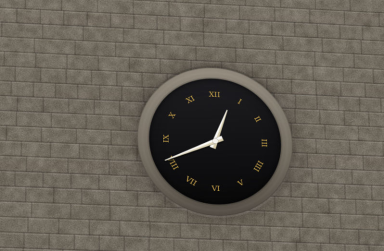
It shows 12.41
